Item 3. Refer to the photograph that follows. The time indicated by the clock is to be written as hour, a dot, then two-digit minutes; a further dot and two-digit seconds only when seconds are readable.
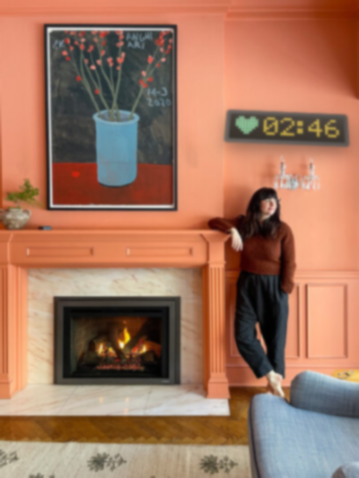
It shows 2.46
